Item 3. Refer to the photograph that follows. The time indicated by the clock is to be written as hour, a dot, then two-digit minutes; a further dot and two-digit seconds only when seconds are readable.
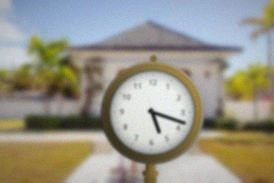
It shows 5.18
